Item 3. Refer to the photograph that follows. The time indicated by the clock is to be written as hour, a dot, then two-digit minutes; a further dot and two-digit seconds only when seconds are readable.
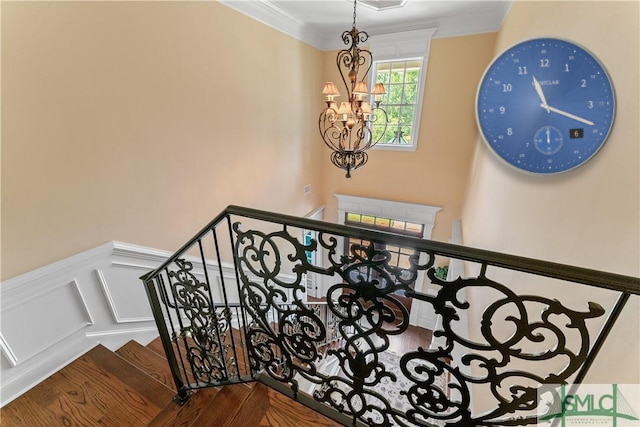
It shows 11.19
